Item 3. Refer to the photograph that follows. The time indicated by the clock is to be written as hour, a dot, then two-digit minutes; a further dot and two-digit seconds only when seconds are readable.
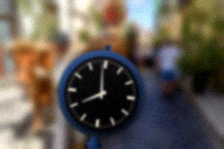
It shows 7.59
